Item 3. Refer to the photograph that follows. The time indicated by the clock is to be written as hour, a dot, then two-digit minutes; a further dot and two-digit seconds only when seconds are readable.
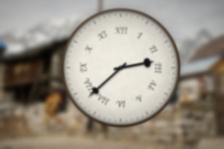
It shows 2.38
